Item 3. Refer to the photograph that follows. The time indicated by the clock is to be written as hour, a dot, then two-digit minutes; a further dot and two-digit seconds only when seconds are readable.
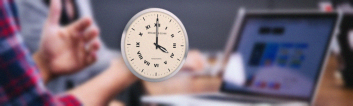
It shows 4.00
